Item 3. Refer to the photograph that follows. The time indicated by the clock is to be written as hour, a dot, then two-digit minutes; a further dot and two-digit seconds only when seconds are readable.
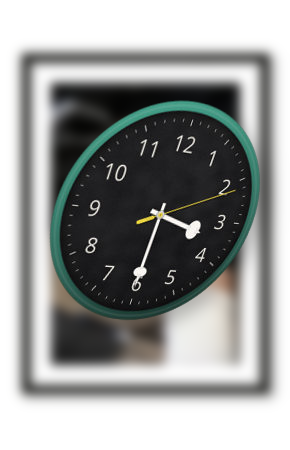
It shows 3.30.11
